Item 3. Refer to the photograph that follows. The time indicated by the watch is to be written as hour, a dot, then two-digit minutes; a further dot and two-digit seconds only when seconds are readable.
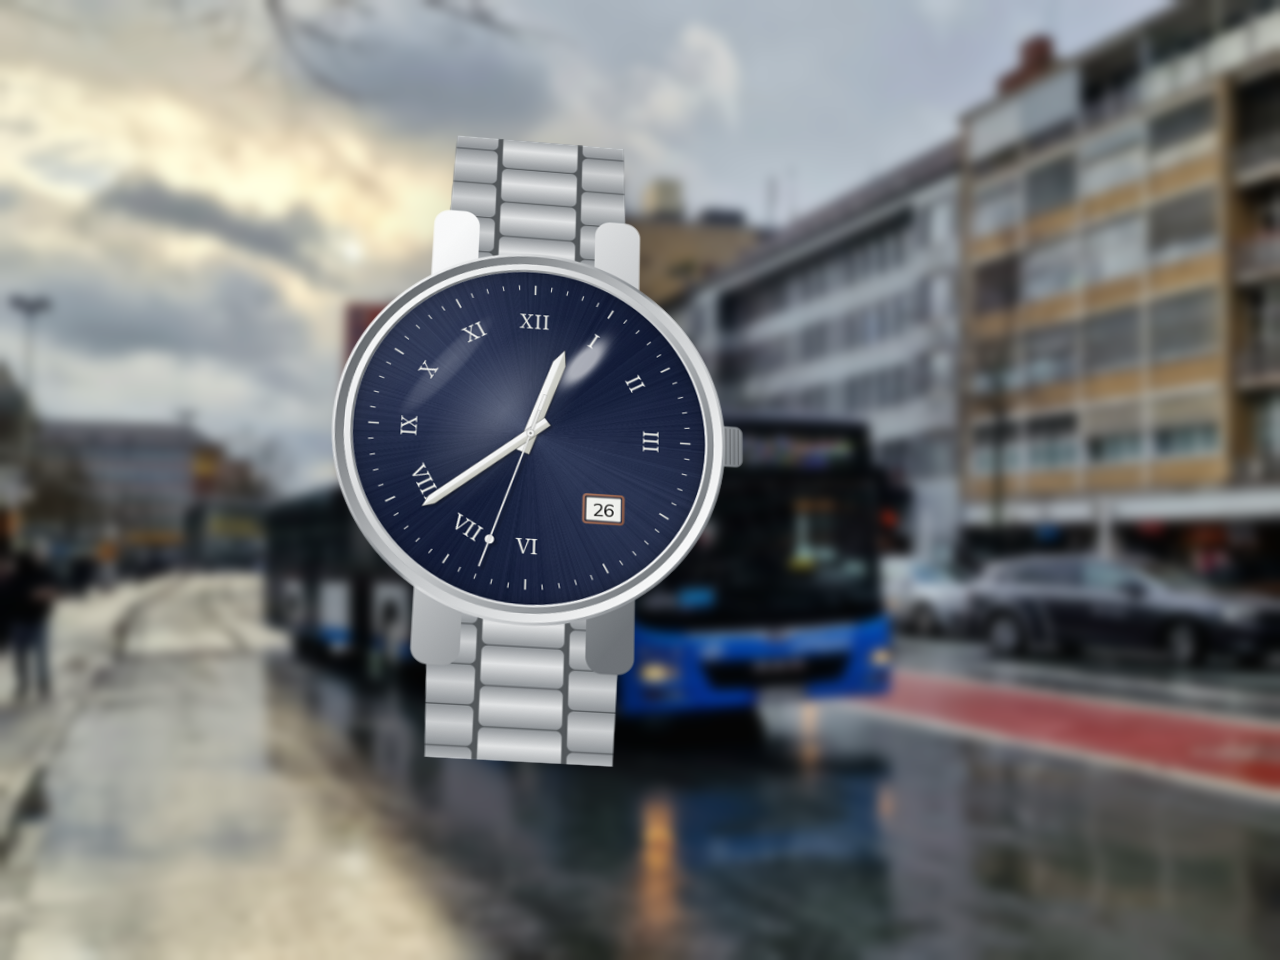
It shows 12.38.33
